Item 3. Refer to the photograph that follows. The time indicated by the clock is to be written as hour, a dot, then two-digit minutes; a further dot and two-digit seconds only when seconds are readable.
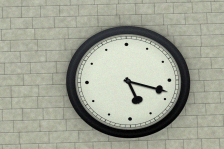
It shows 5.18
